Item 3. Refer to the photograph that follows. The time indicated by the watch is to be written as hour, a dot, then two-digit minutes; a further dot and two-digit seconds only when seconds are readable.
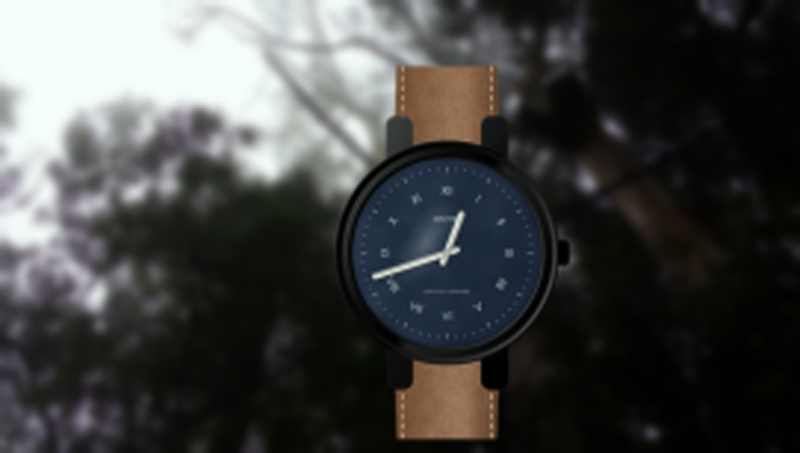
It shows 12.42
